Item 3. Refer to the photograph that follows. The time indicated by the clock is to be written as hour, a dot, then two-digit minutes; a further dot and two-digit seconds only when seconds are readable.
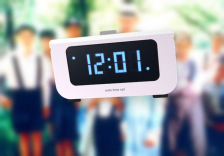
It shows 12.01
